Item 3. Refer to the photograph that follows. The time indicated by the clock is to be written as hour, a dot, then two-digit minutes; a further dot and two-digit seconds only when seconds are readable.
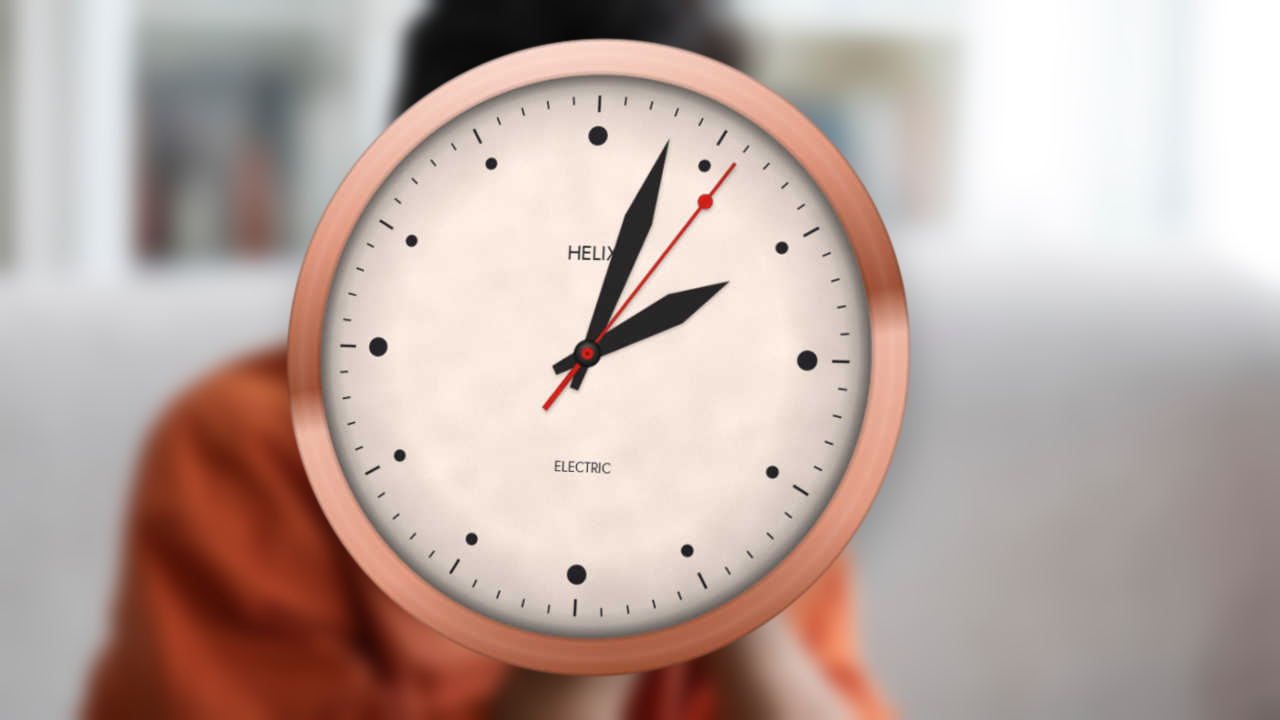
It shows 2.03.06
